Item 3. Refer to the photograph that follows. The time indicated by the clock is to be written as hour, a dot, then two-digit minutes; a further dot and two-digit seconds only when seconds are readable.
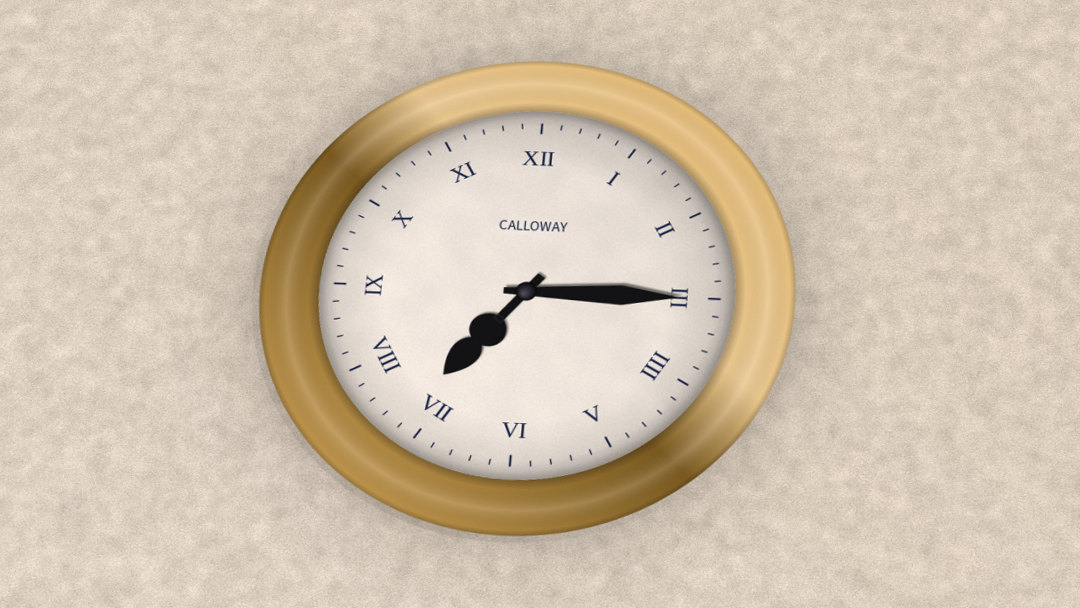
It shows 7.15
